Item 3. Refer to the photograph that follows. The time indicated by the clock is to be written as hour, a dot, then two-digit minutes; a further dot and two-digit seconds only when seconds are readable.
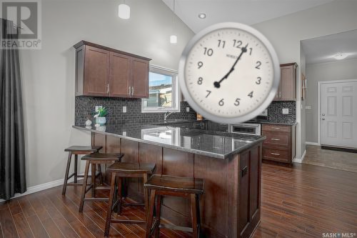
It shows 7.03
